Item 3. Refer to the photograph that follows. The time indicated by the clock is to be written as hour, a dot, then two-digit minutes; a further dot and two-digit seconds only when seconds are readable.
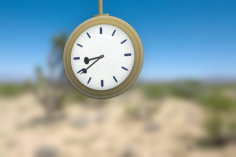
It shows 8.39
